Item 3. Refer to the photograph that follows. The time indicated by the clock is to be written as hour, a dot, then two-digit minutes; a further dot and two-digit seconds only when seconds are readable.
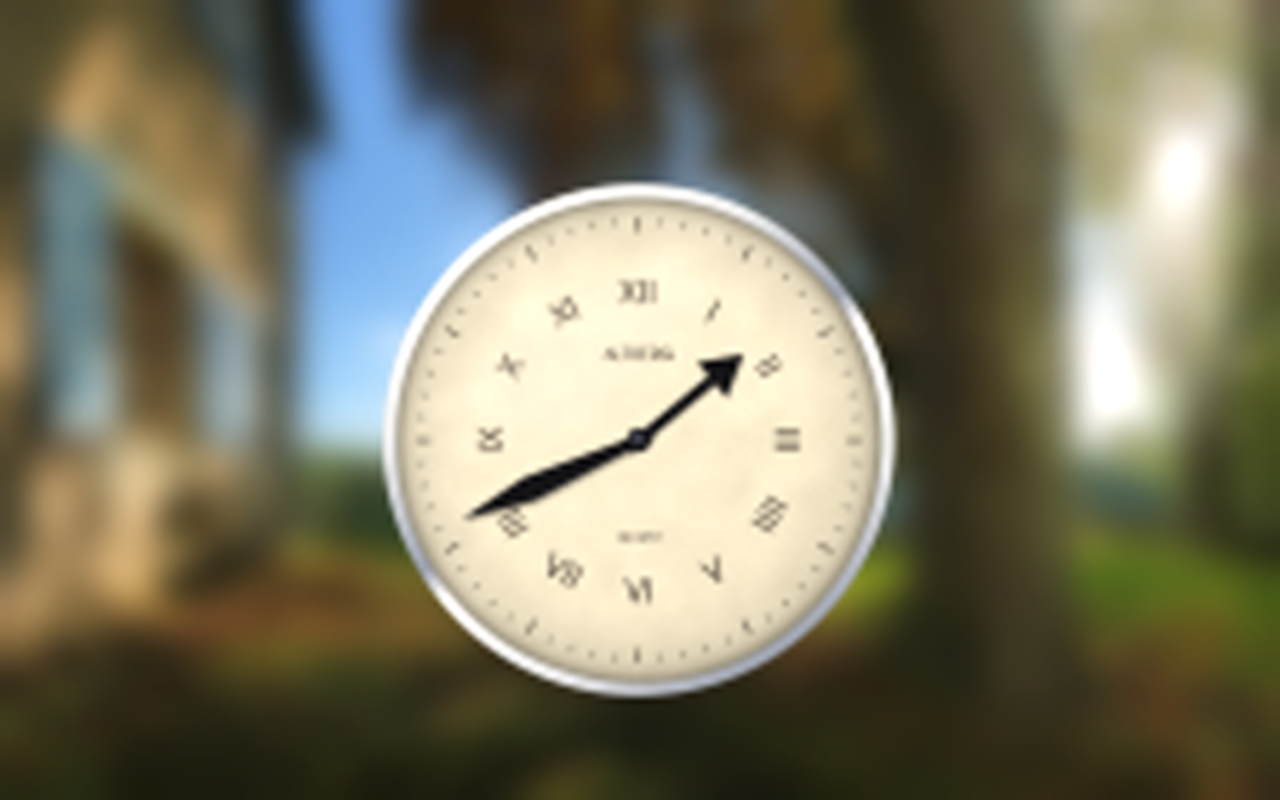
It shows 1.41
